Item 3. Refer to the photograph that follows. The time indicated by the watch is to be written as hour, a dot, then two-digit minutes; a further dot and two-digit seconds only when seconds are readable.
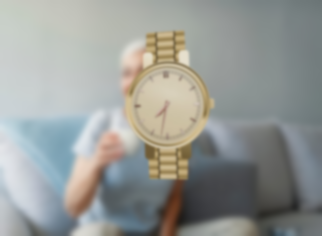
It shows 7.32
